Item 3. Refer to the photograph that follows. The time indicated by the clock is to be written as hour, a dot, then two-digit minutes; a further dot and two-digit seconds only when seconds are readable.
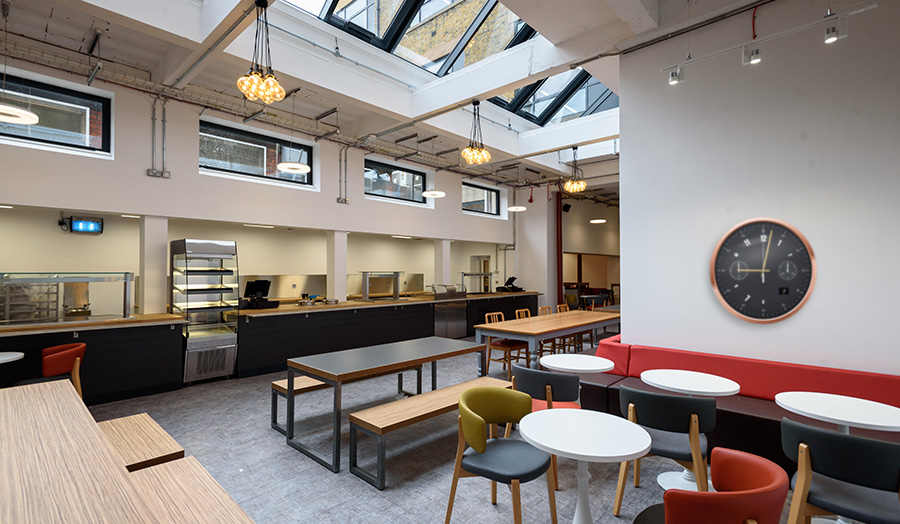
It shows 9.02
